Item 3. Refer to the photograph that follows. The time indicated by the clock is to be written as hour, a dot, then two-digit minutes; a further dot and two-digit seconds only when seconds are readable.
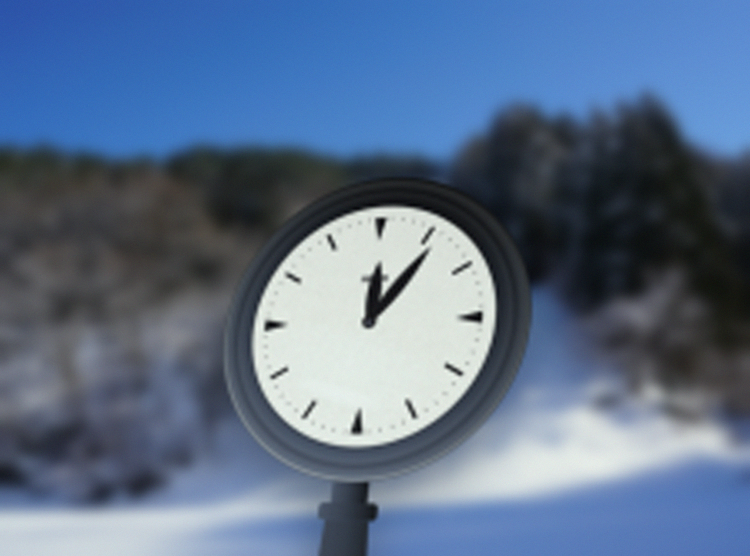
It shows 12.06
